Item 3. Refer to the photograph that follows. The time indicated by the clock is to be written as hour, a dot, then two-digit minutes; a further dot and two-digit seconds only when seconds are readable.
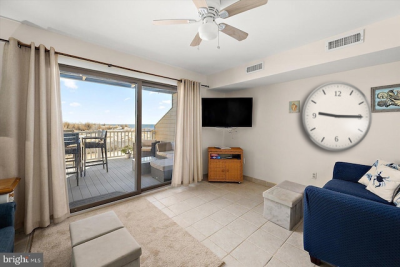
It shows 9.15
